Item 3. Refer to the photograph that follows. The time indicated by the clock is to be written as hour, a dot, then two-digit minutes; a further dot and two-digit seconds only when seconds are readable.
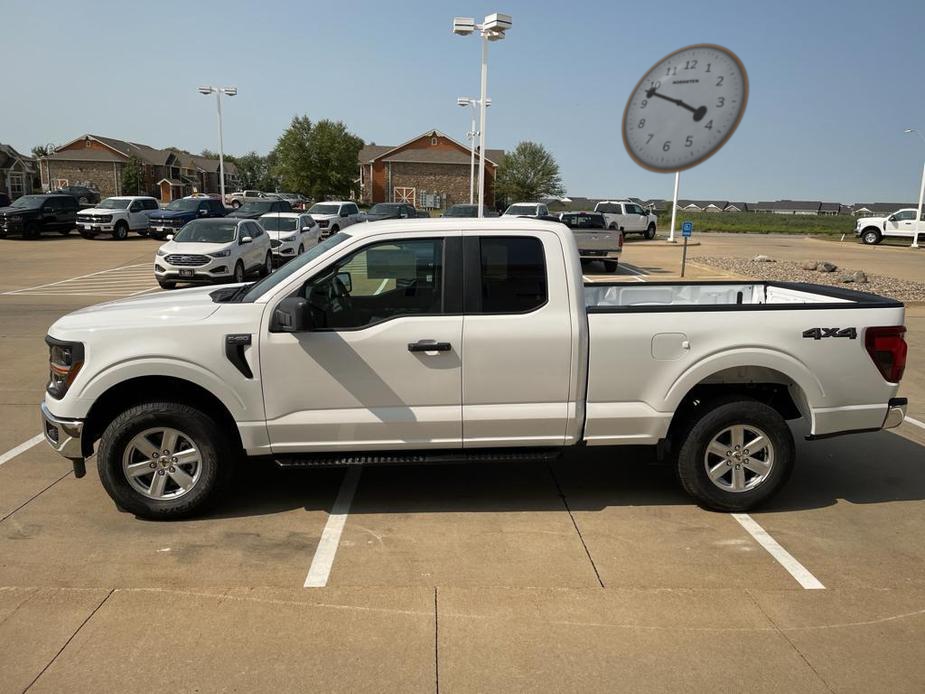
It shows 3.48
